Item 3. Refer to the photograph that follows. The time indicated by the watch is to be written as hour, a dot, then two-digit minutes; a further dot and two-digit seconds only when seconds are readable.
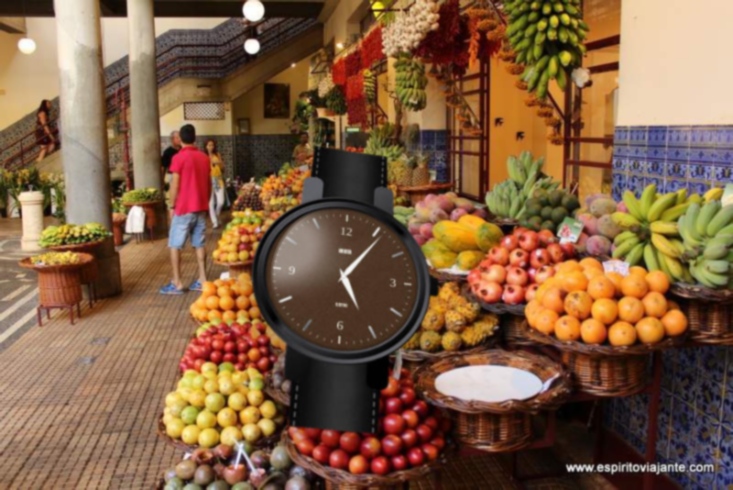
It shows 5.06
